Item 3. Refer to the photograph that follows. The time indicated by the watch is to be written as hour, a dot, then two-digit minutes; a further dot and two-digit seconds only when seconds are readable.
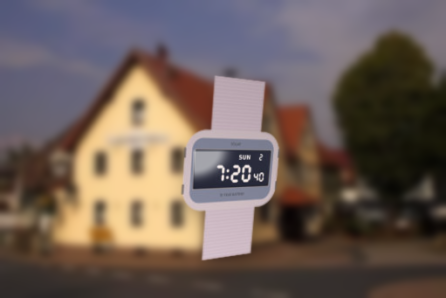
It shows 7.20.40
